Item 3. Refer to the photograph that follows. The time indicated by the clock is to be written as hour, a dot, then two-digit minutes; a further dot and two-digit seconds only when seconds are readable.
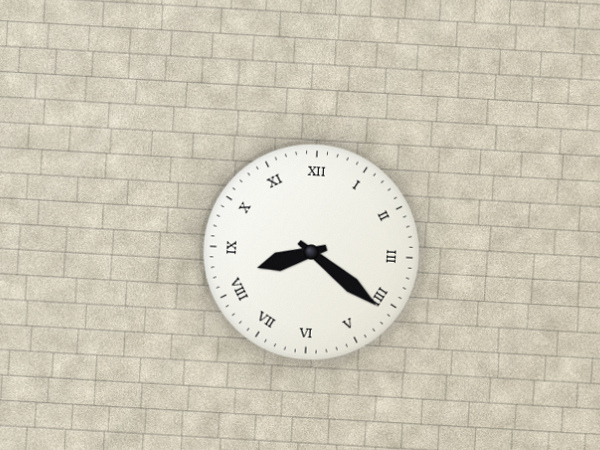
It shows 8.21
